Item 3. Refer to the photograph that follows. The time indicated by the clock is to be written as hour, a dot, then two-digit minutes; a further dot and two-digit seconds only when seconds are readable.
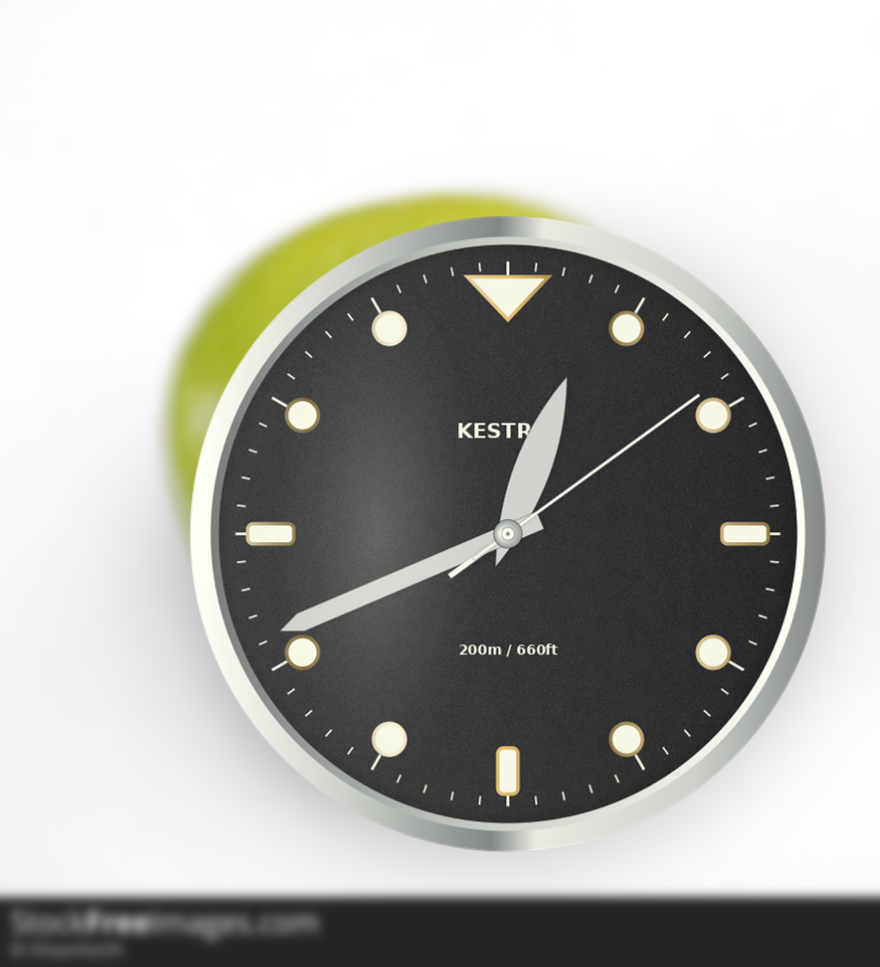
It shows 12.41.09
